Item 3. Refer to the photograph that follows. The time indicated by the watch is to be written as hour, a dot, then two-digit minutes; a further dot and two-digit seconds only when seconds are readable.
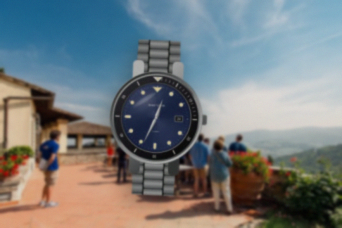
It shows 12.34
